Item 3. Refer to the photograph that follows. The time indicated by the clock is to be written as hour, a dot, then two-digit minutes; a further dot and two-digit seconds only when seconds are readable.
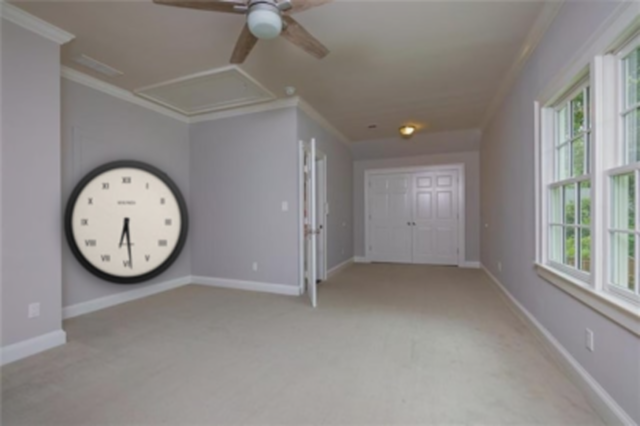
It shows 6.29
